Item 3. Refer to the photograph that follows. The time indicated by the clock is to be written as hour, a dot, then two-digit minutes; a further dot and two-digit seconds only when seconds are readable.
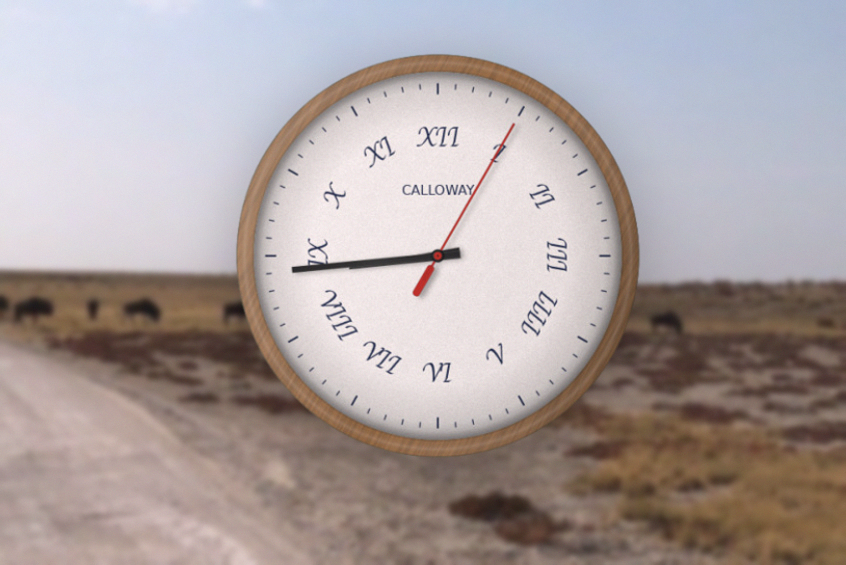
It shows 8.44.05
